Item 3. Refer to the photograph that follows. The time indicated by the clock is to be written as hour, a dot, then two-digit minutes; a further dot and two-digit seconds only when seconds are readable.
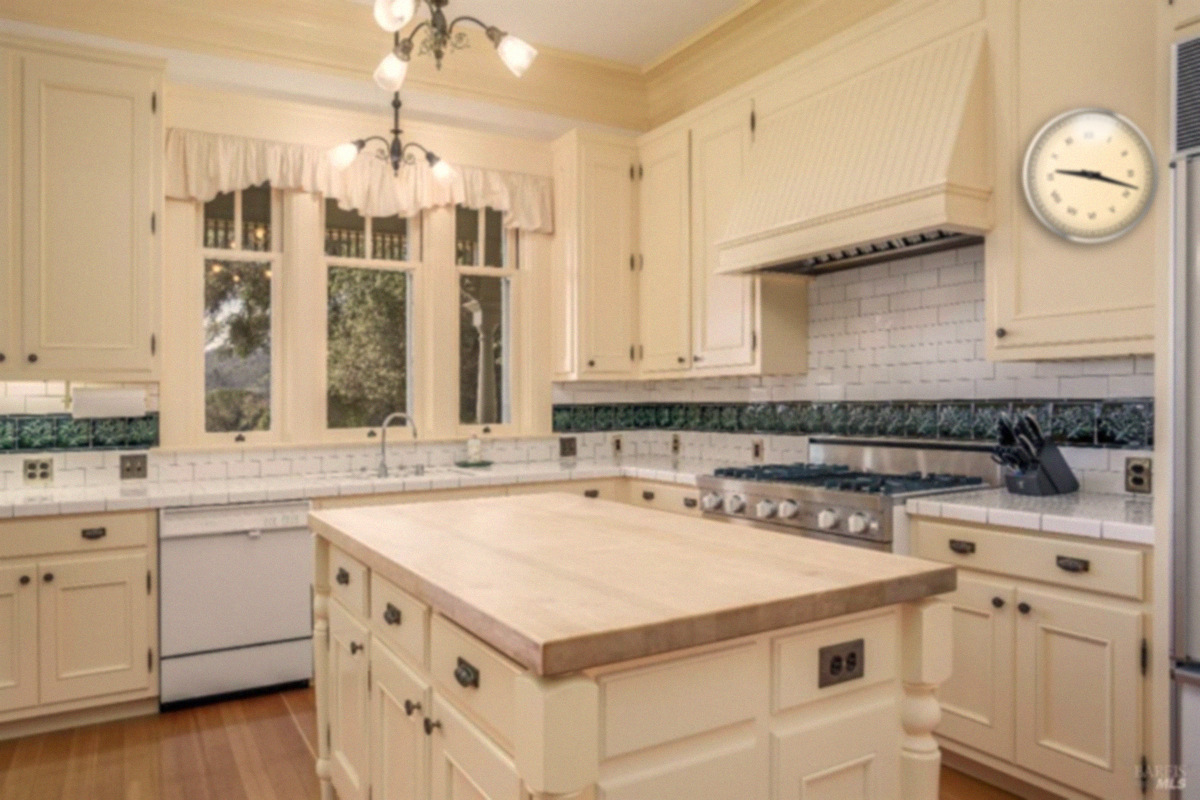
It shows 9.18
